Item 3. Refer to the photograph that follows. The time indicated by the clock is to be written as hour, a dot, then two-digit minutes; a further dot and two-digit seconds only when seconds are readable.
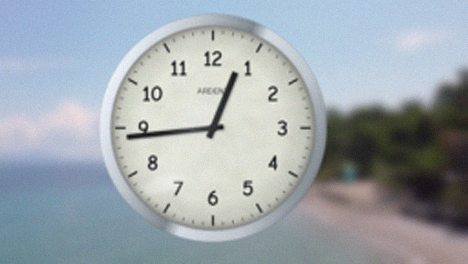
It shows 12.44
